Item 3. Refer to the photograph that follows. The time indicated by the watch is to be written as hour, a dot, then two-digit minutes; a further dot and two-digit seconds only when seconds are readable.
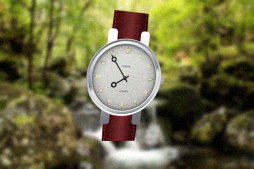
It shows 7.54
